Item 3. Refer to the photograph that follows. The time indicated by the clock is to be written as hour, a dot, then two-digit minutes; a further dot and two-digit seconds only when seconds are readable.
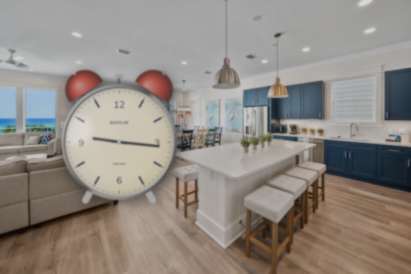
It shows 9.16
